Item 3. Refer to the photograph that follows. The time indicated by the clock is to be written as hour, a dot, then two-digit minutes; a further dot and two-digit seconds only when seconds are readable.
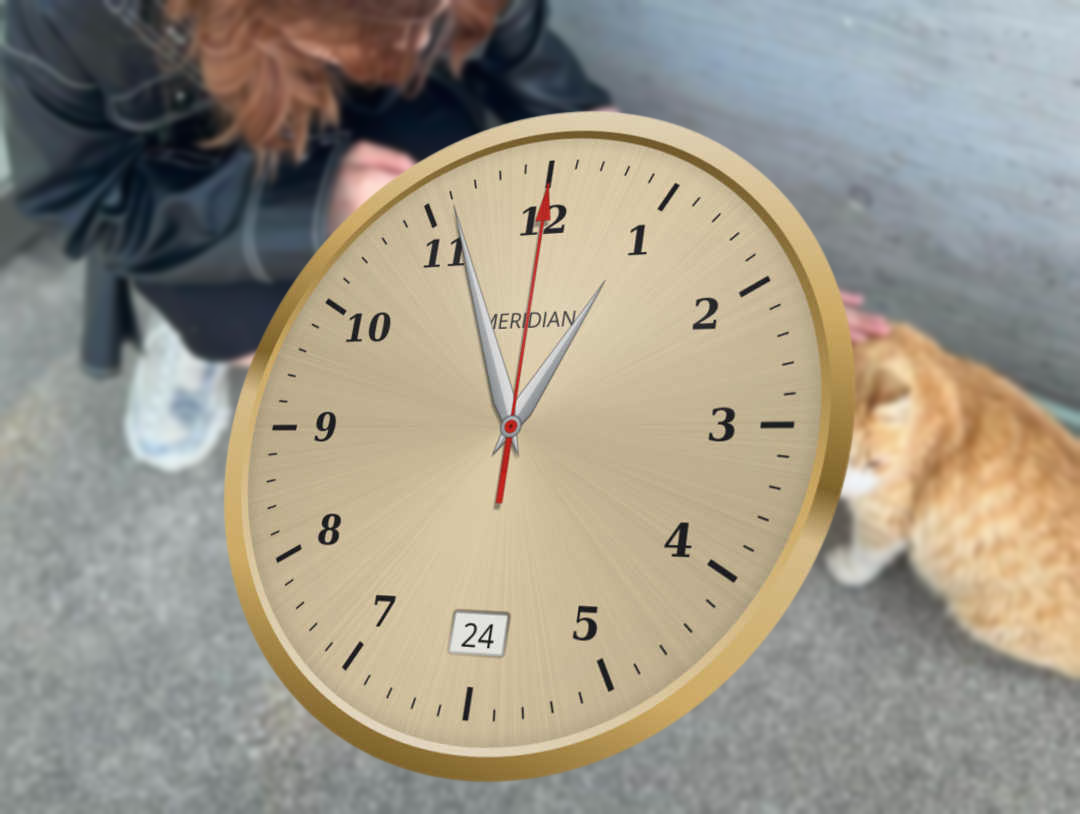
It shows 12.56.00
